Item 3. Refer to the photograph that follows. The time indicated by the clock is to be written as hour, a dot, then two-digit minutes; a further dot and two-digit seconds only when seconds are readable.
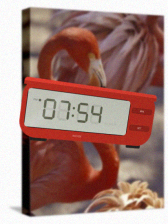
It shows 7.54
